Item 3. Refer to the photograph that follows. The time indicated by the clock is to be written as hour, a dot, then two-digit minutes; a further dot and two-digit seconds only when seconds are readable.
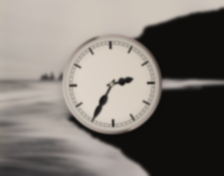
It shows 2.35
